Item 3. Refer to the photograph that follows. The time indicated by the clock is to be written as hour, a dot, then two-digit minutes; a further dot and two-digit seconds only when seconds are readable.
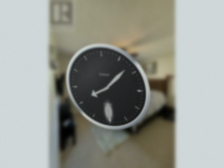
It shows 8.08
